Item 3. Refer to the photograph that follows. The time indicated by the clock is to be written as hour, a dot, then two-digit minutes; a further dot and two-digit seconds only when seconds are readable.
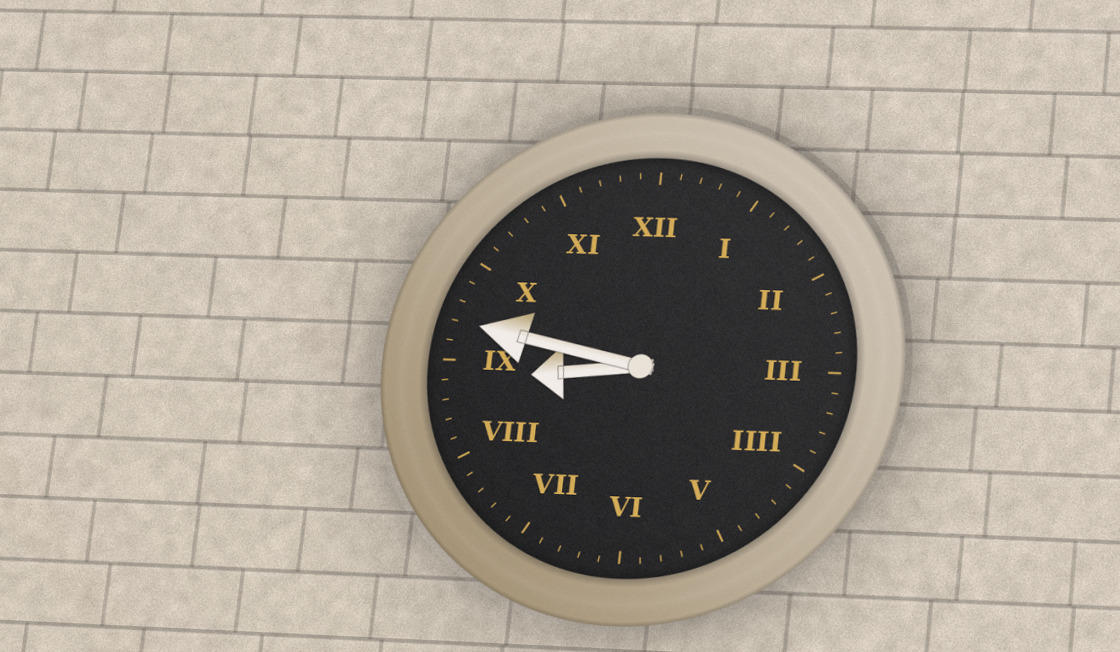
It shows 8.47
